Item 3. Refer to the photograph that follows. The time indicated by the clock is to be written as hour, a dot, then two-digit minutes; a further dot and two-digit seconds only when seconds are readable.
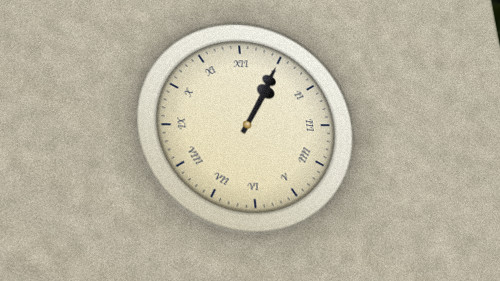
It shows 1.05
